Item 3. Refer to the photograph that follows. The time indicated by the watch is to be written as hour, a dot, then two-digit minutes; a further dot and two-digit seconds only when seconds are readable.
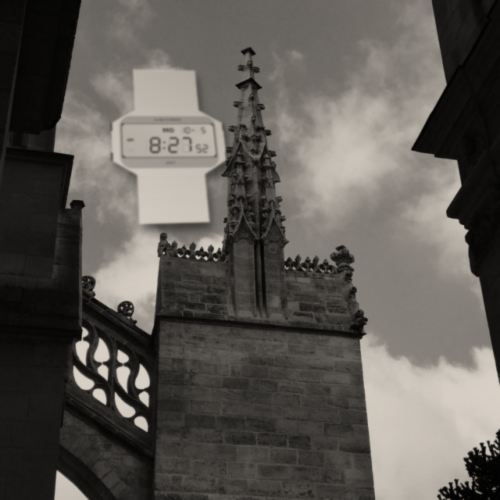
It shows 8.27
